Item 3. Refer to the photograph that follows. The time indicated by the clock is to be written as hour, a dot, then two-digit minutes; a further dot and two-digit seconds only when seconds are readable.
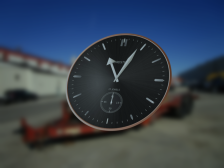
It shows 11.04
